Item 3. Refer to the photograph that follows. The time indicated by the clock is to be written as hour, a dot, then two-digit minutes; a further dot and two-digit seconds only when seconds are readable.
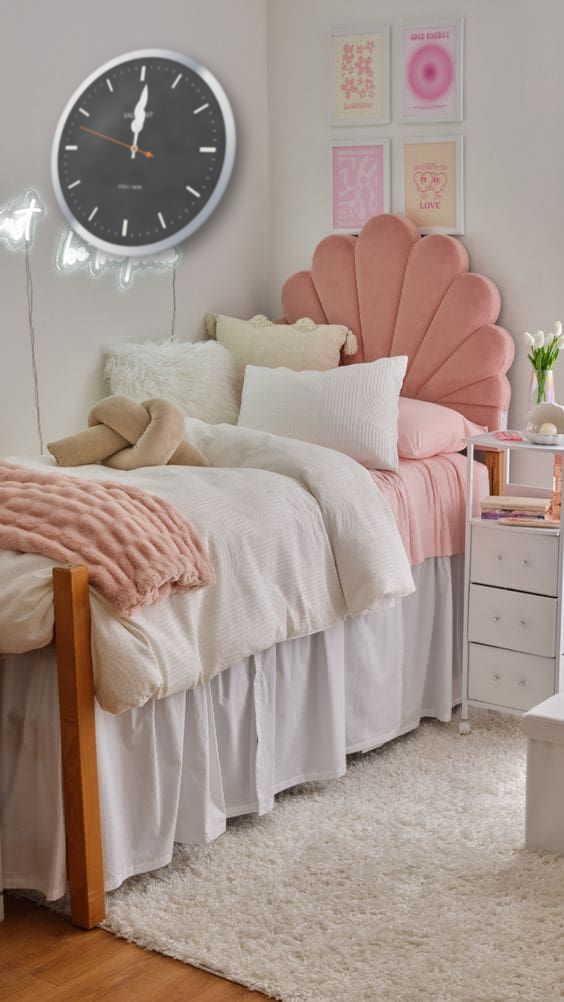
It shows 12.00.48
